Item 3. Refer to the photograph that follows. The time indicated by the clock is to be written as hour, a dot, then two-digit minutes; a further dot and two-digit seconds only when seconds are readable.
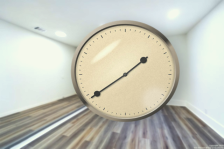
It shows 1.39
